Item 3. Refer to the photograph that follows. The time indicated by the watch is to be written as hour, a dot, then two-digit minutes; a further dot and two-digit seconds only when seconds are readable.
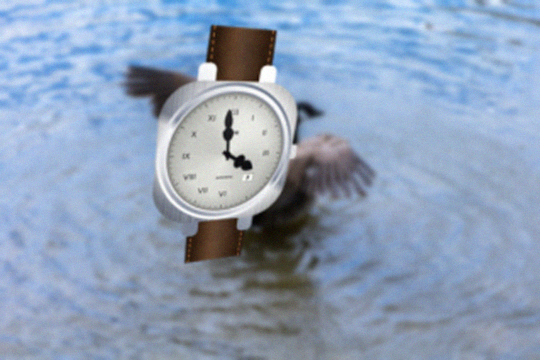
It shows 3.59
